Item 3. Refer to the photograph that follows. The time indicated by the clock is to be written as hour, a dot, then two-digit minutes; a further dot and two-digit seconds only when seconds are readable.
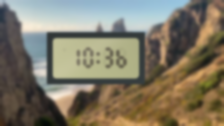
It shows 10.36
